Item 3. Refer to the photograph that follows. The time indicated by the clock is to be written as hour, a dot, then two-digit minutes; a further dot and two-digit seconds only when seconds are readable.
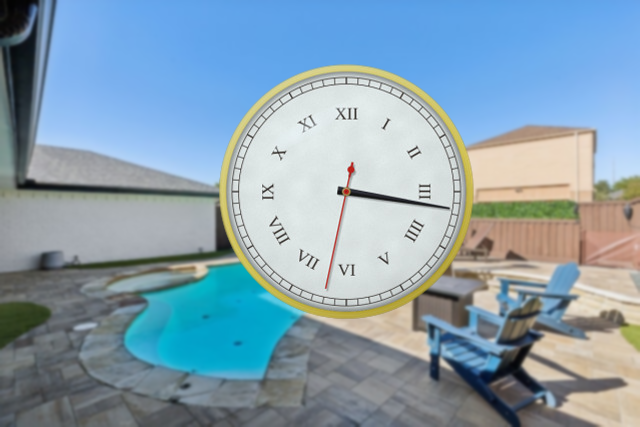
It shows 3.16.32
